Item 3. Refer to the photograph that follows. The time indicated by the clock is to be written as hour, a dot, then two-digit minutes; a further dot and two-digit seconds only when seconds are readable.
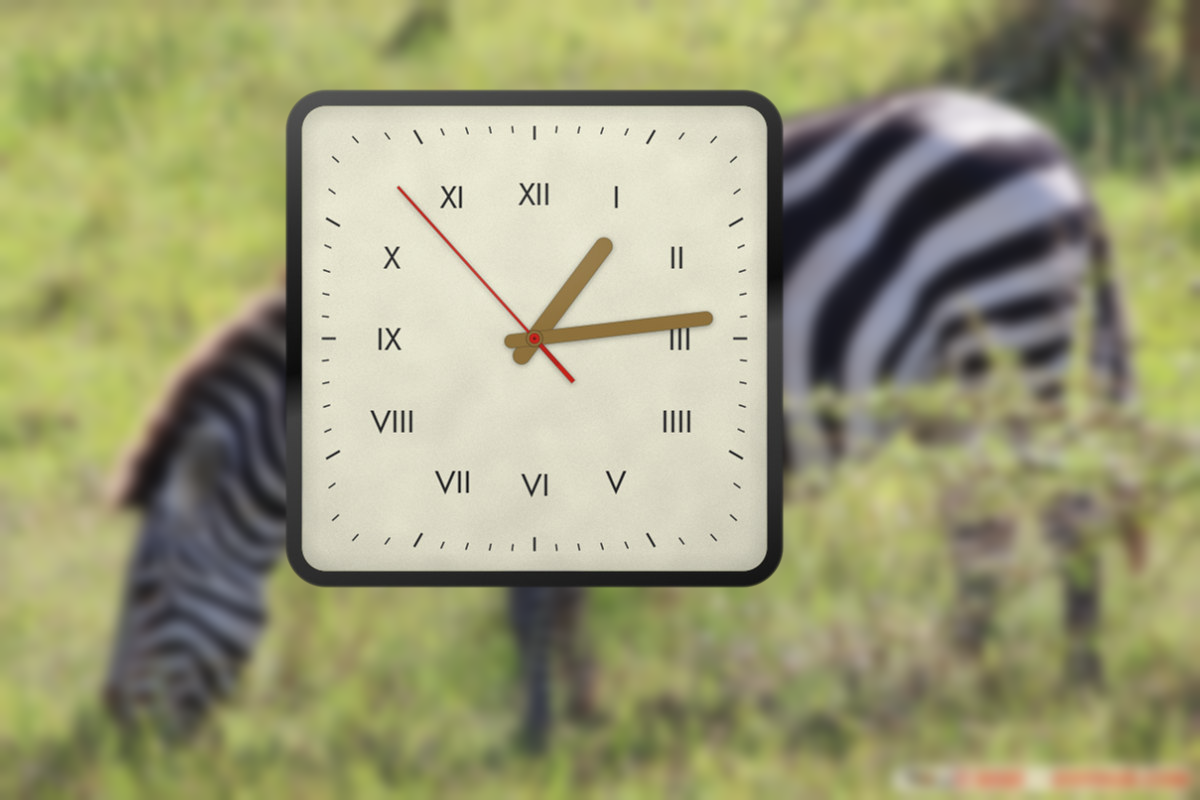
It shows 1.13.53
